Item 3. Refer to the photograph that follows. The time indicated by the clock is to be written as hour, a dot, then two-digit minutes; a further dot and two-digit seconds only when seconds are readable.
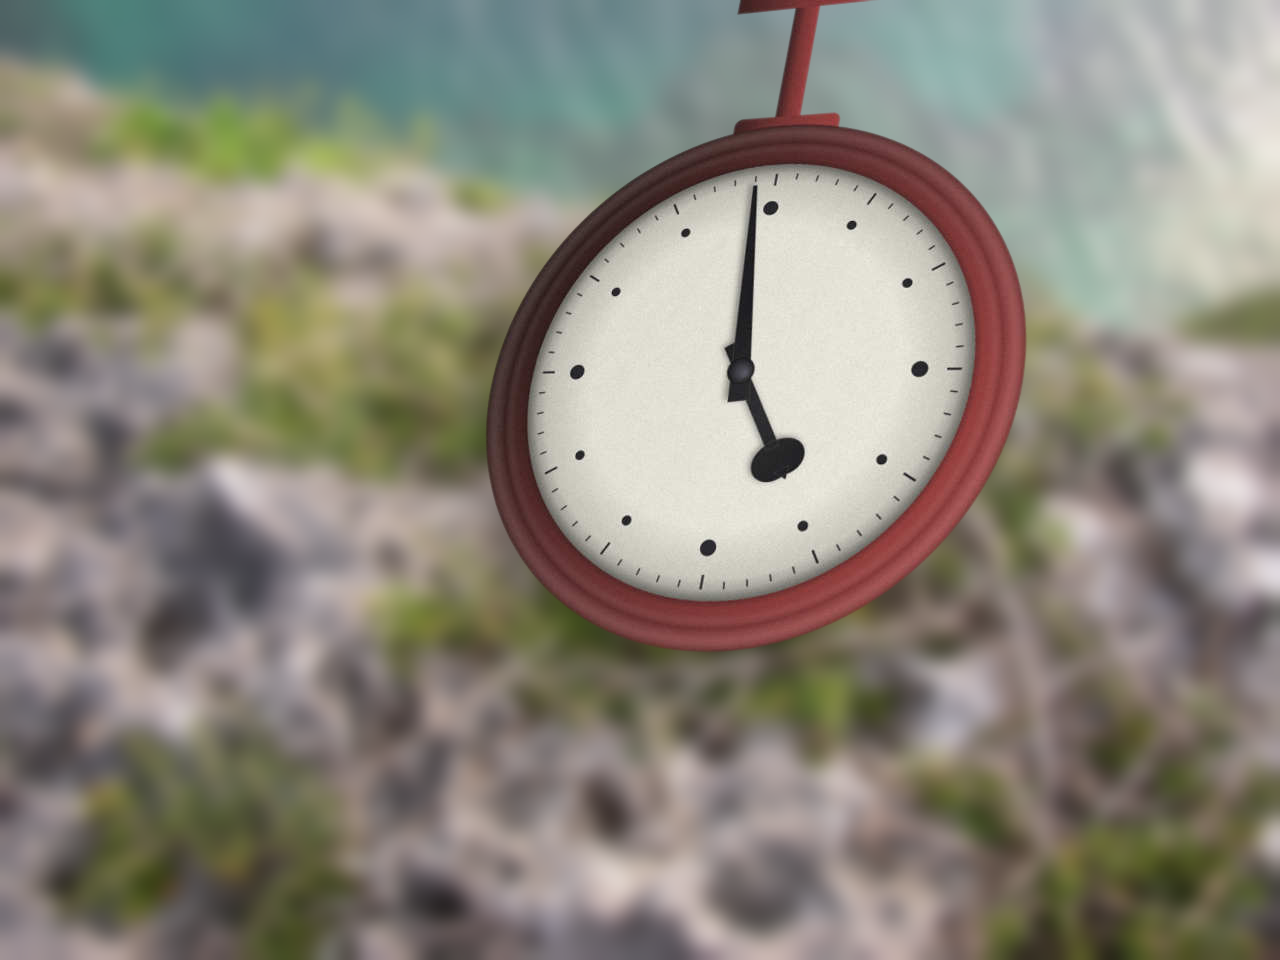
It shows 4.59
